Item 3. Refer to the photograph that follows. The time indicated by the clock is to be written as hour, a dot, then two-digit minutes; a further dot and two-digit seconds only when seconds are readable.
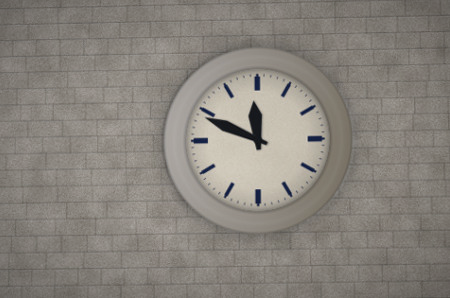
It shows 11.49
